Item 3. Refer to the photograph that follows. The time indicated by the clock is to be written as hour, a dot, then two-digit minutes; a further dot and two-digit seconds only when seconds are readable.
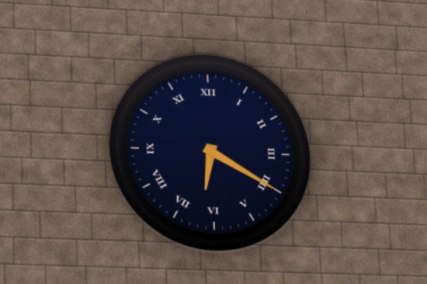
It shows 6.20
